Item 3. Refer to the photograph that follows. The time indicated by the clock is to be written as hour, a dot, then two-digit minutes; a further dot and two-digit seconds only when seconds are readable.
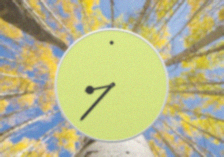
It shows 8.37
